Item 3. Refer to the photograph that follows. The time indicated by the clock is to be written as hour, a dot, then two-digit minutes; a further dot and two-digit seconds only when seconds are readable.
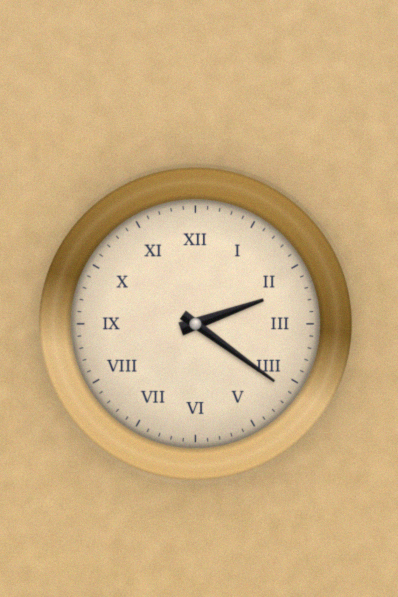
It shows 2.21
